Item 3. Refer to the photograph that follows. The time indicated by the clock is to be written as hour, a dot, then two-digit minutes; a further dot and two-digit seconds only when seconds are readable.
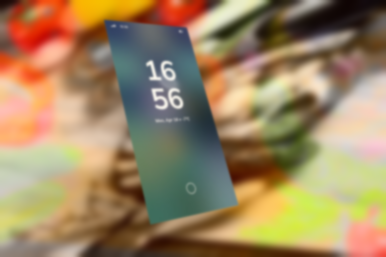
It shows 16.56
